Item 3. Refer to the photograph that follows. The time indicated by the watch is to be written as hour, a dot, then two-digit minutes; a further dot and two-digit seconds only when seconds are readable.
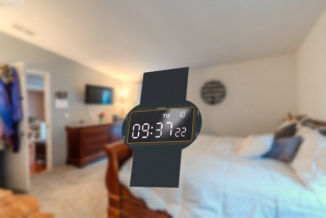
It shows 9.37.22
